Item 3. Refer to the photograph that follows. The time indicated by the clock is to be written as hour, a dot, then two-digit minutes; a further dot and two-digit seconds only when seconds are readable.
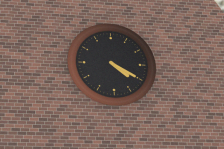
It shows 4.20
